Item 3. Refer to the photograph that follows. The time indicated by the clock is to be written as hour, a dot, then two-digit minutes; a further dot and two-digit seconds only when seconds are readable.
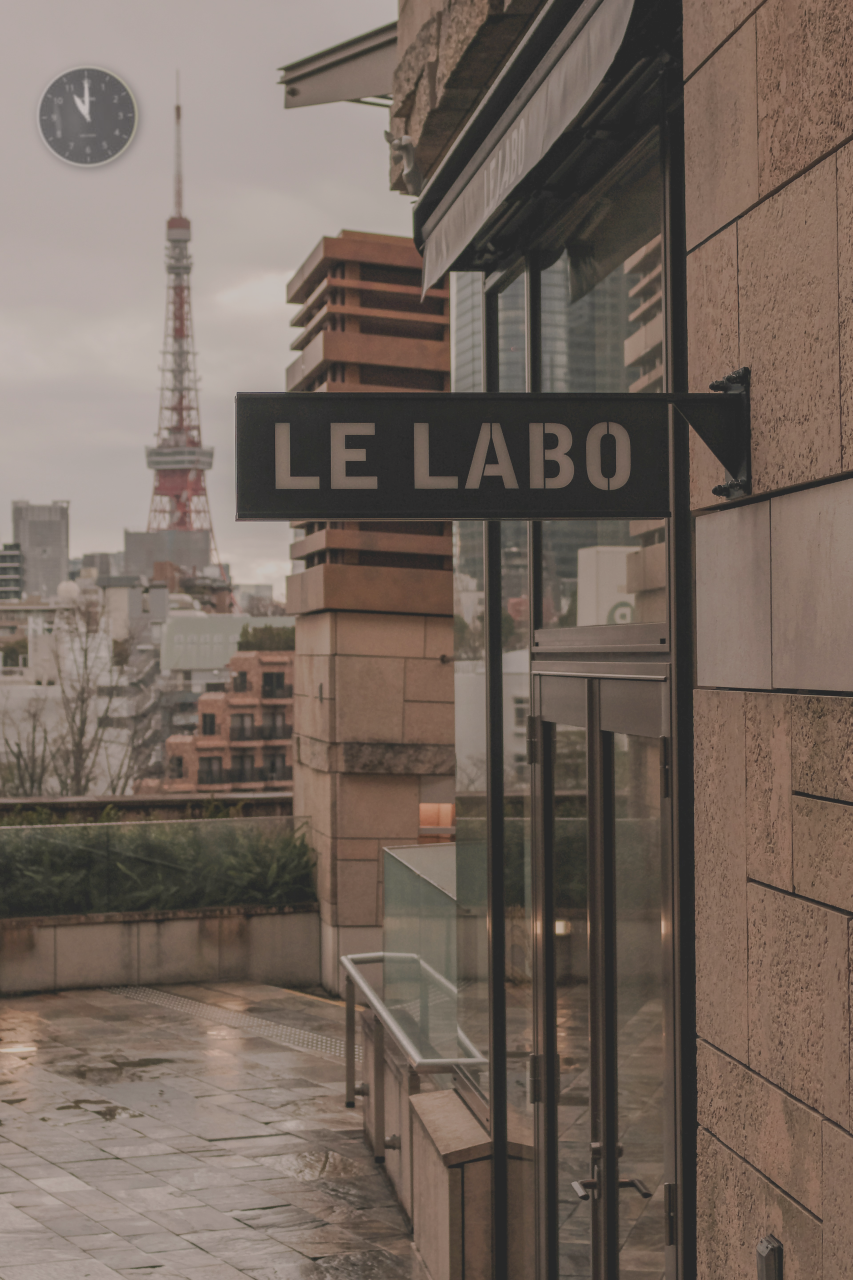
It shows 11.00
